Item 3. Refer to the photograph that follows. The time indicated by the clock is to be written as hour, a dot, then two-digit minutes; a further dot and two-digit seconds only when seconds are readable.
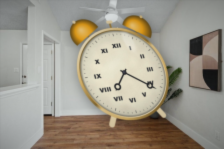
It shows 7.21
